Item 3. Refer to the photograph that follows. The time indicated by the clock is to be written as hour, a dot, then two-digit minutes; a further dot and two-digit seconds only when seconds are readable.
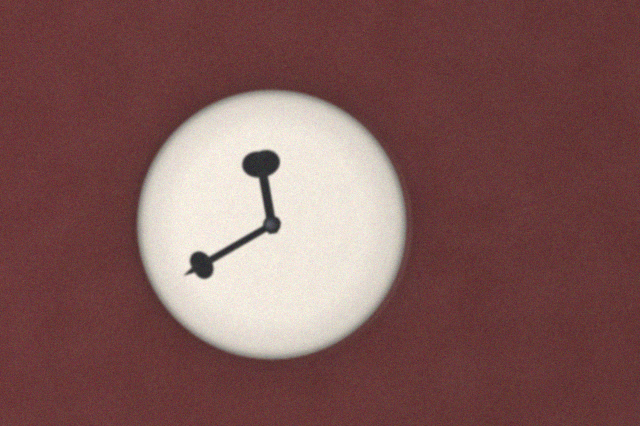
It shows 11.40
